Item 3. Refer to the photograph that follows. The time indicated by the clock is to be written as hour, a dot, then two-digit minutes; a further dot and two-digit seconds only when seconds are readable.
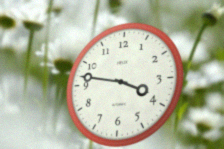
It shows 3.47
